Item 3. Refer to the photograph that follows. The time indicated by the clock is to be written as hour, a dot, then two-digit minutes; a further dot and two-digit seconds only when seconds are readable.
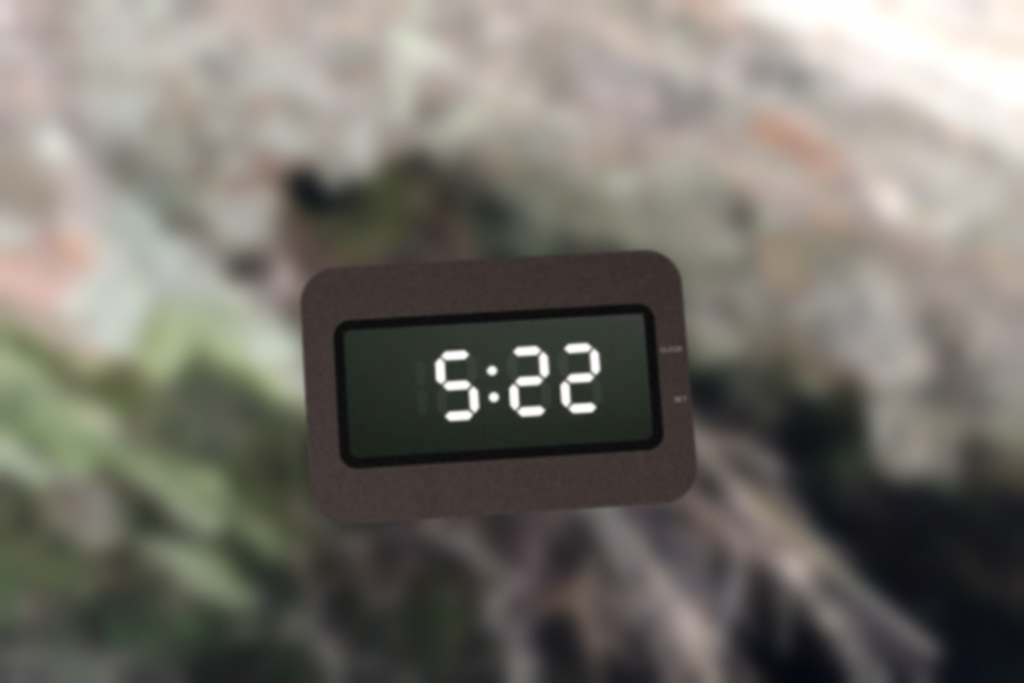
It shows 5.22
